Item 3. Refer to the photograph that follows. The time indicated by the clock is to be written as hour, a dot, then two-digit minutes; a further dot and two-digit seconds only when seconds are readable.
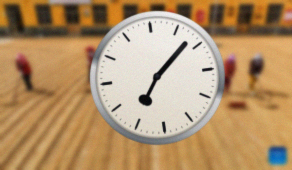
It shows 7.08
